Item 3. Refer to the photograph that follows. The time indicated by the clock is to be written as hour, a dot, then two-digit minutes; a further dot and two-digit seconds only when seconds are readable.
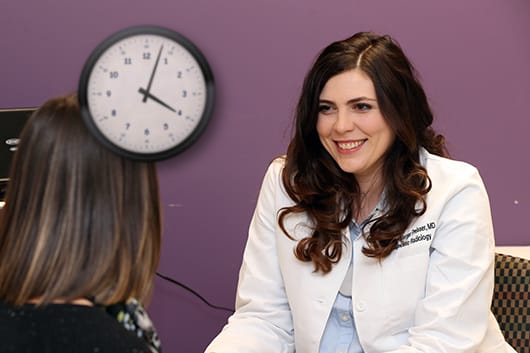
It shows 4.03
